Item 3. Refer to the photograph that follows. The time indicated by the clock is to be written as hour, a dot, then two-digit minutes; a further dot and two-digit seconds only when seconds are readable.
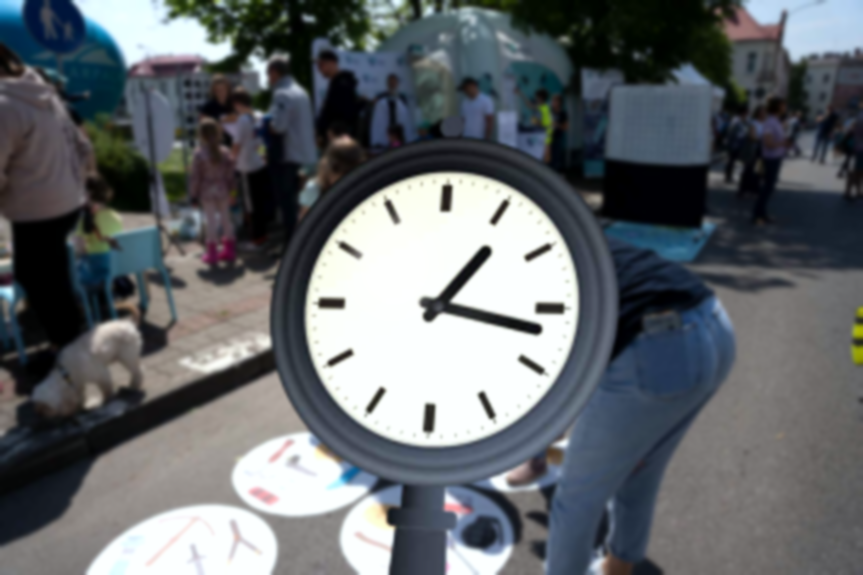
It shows 1.17
